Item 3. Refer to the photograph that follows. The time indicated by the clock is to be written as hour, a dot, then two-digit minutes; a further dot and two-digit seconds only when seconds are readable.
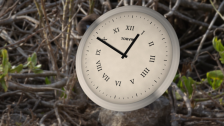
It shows 12.49
